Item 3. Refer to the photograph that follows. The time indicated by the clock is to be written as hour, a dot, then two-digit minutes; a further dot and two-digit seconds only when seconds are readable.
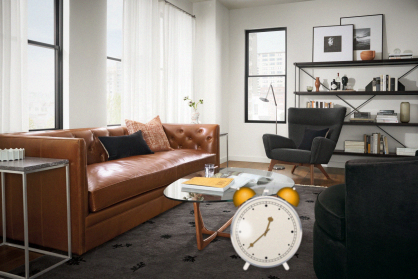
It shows 12.38
